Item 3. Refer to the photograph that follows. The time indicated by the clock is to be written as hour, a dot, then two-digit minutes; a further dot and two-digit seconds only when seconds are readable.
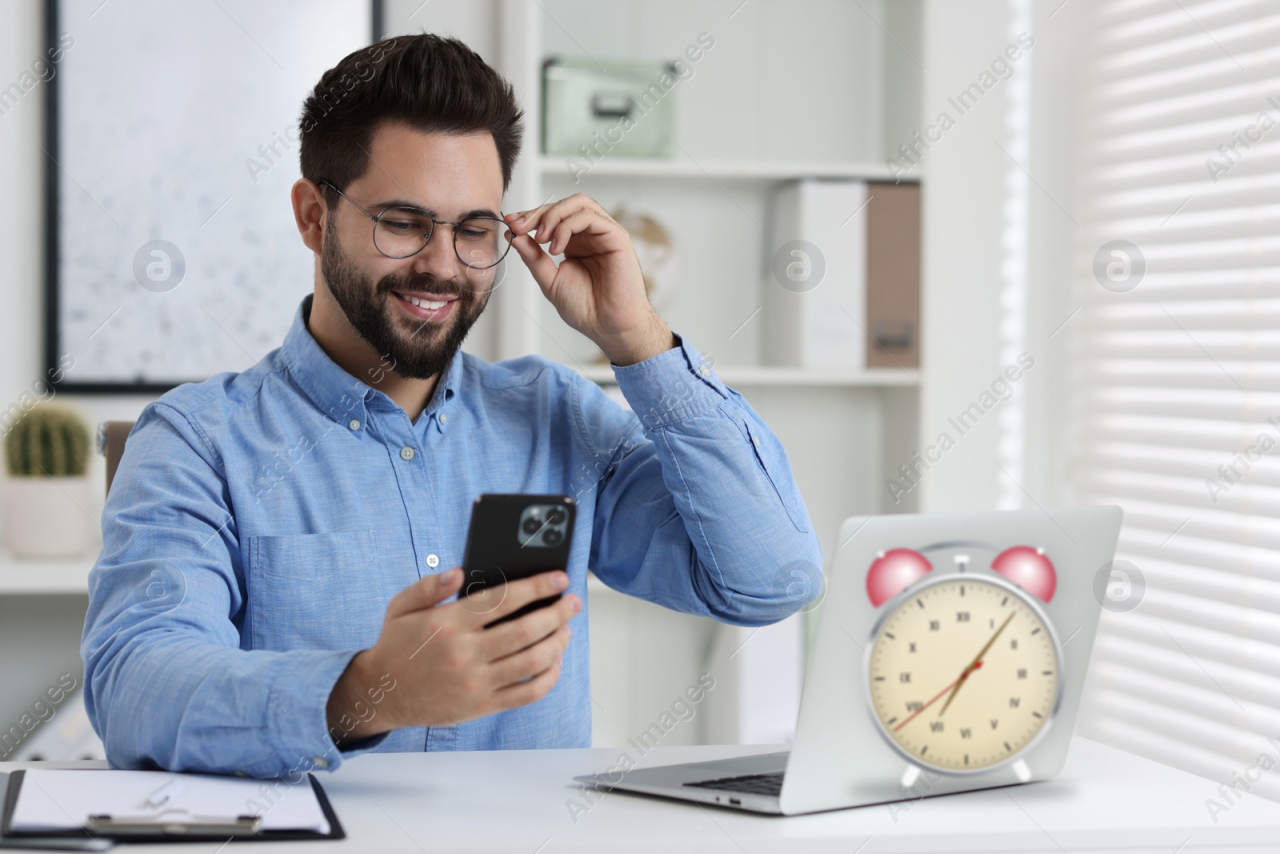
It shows 7.06.39
